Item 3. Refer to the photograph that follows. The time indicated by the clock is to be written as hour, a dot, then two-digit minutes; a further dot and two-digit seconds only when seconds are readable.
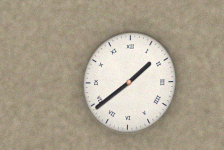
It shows 1.39
